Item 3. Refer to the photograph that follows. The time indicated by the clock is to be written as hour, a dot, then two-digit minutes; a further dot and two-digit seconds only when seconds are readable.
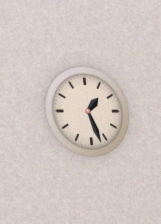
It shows 1.27
